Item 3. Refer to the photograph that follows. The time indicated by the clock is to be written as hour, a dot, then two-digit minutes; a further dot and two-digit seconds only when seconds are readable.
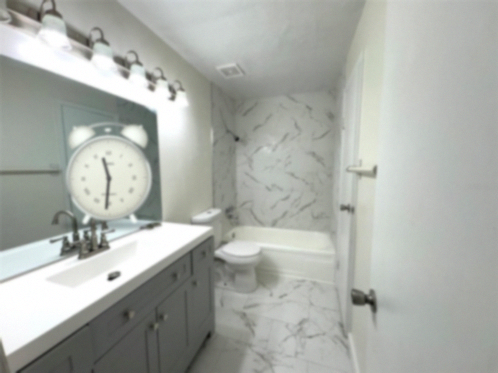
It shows 11.31
